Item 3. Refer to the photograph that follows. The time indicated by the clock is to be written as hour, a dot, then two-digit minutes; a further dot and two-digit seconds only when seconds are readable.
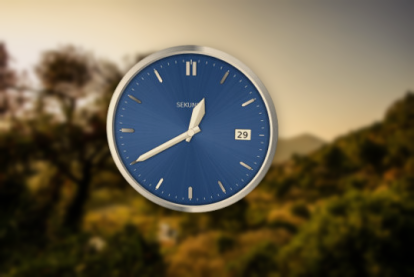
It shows 12.40
